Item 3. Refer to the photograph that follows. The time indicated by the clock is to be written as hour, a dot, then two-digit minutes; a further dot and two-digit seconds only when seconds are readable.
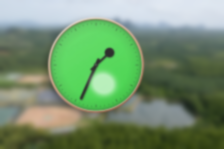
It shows 1.34
